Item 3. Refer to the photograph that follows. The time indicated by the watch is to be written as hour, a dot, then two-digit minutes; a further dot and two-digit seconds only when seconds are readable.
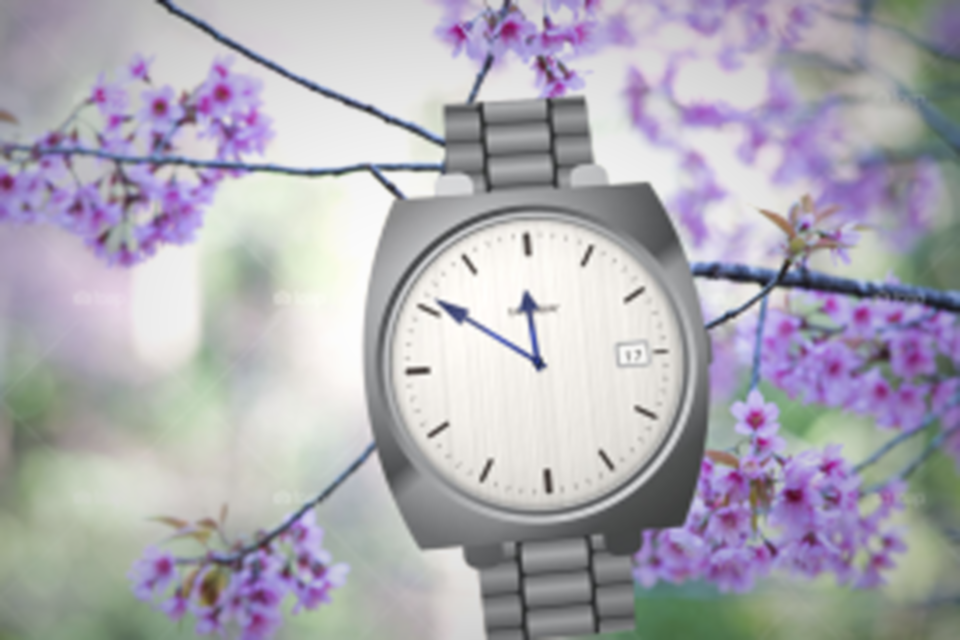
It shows 11.51
